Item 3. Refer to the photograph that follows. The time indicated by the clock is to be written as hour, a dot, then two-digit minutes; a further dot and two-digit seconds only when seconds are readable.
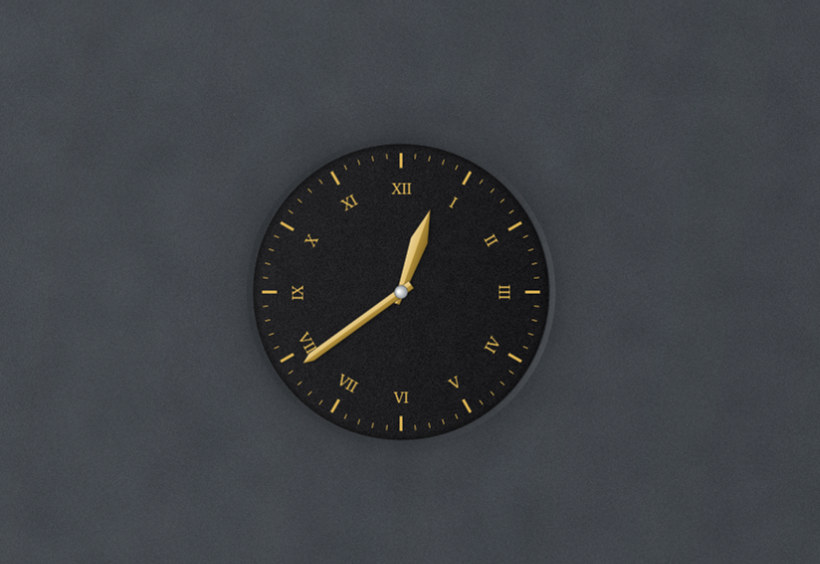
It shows 12.39
